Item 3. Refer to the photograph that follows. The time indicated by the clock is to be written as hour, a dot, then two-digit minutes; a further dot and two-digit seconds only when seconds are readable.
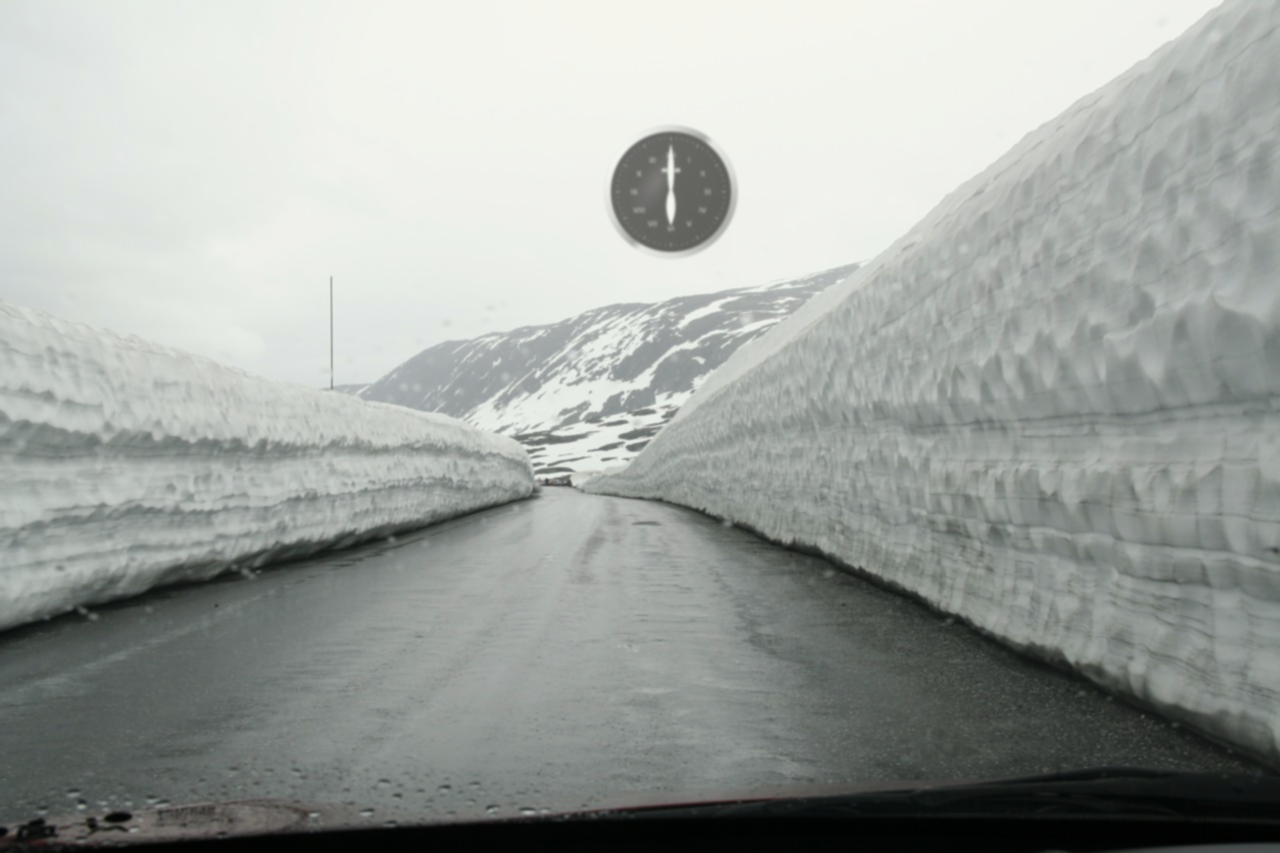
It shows 6.00
